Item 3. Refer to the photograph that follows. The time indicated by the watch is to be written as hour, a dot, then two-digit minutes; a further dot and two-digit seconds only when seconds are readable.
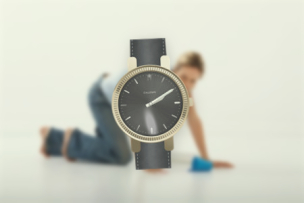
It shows 2.10
